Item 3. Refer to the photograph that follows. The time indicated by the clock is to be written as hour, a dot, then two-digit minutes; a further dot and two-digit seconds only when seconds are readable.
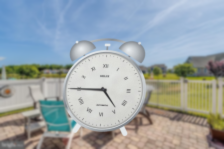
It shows 4.45
